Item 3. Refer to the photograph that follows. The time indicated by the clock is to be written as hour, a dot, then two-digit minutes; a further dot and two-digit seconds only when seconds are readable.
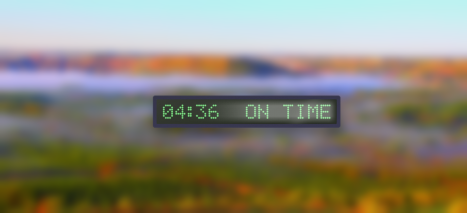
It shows 4.36
